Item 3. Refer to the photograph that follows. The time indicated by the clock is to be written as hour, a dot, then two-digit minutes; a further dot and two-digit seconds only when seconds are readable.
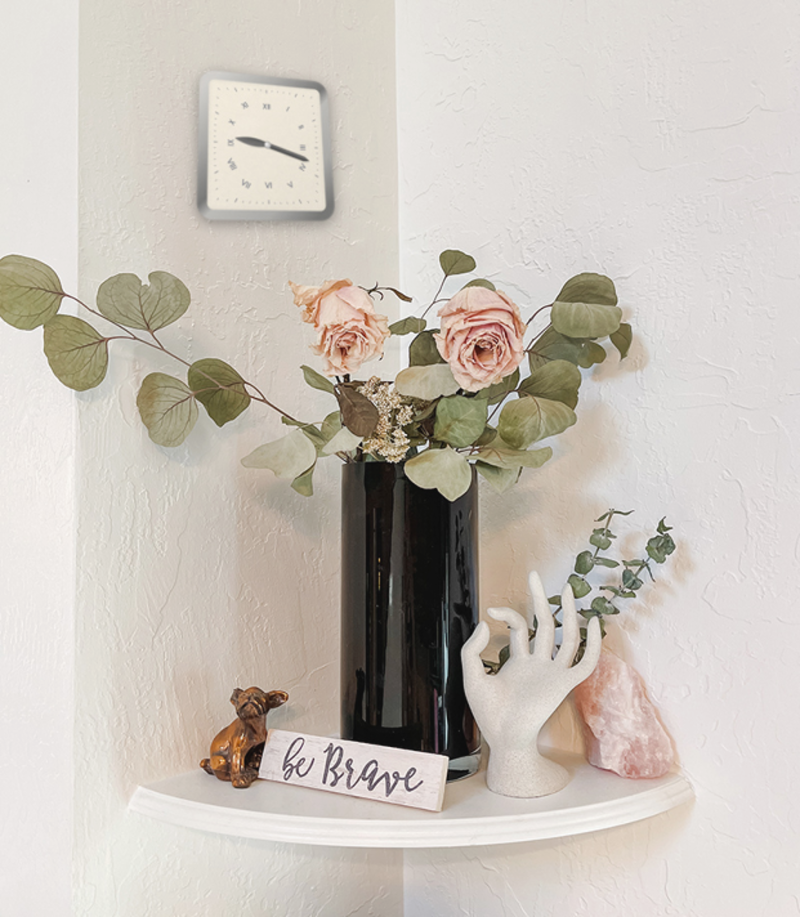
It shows 9.18
